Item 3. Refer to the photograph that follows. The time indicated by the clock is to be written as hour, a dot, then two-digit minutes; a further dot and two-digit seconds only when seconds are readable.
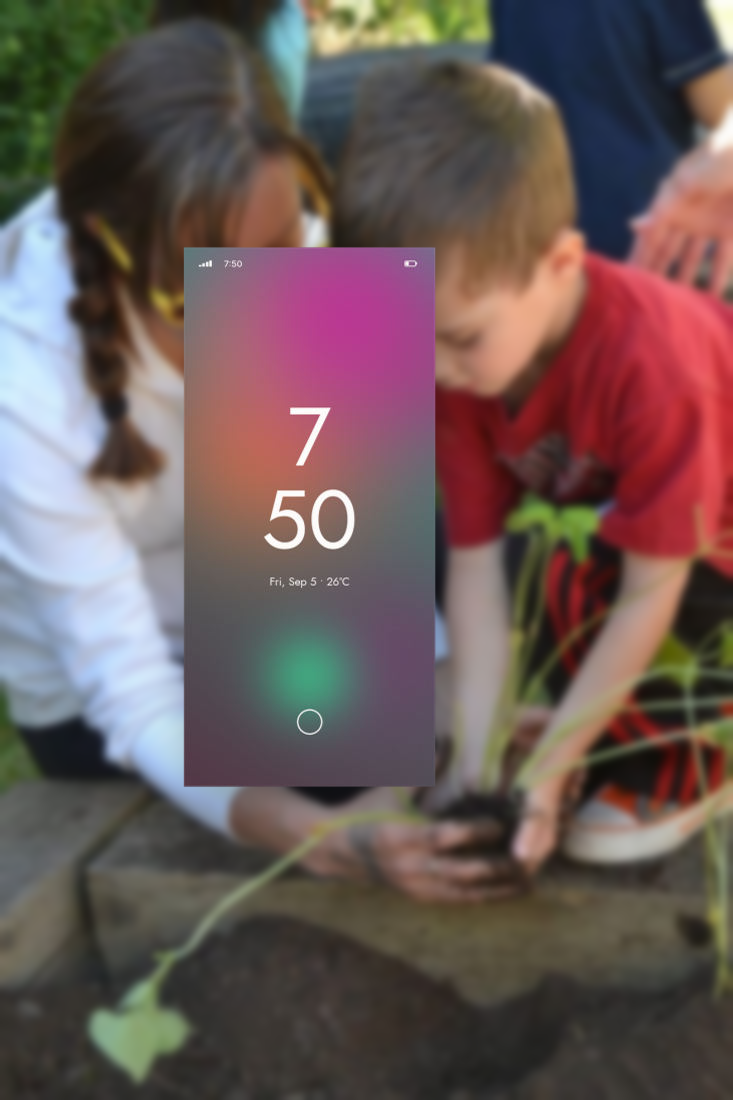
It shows 7.50
